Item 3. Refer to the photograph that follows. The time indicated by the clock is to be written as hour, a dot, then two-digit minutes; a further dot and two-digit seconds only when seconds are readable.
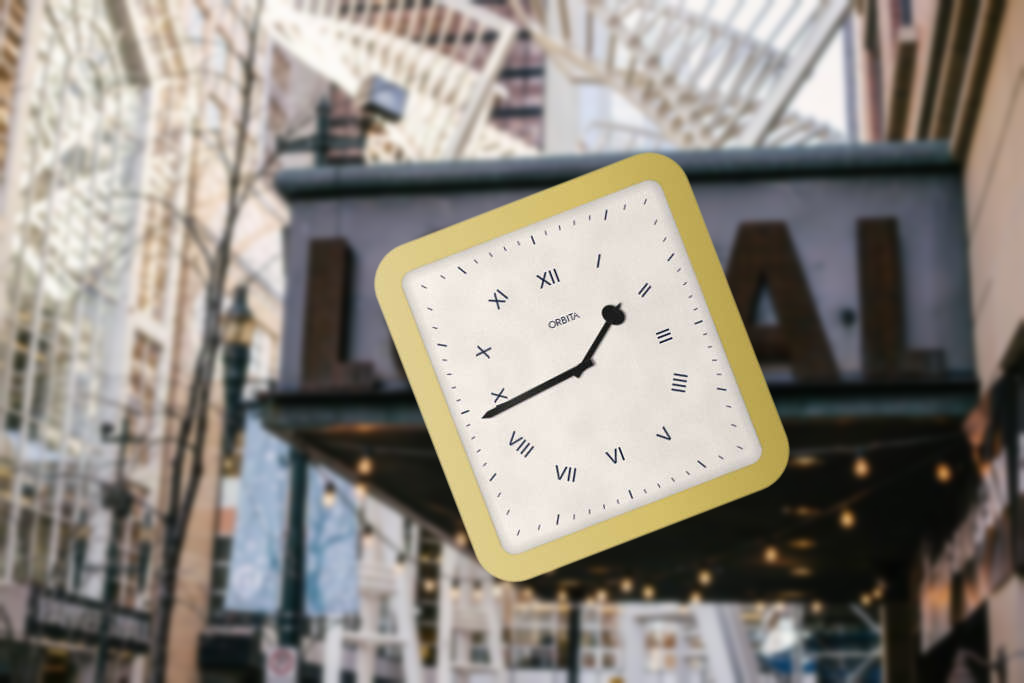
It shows 1.44
